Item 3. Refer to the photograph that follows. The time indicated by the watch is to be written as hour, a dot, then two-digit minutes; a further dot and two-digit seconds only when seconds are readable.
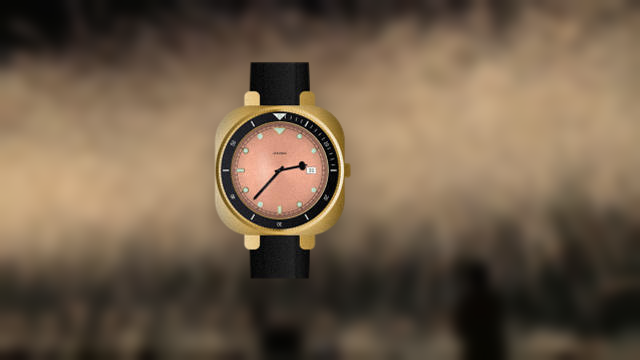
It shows 2.37
